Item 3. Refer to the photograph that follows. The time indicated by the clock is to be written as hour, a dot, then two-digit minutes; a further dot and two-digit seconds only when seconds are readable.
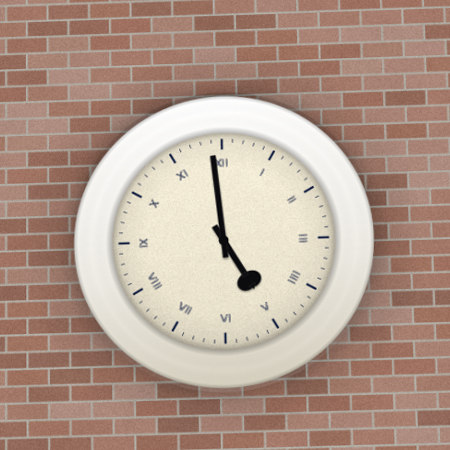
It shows 4.59
